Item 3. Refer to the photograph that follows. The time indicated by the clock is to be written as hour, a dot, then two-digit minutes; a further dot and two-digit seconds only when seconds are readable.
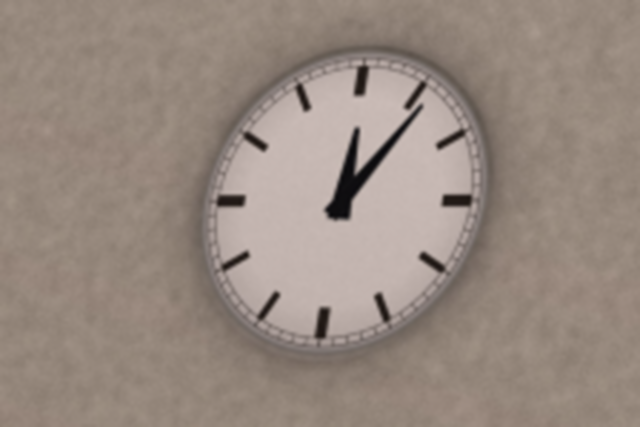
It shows 12.06
